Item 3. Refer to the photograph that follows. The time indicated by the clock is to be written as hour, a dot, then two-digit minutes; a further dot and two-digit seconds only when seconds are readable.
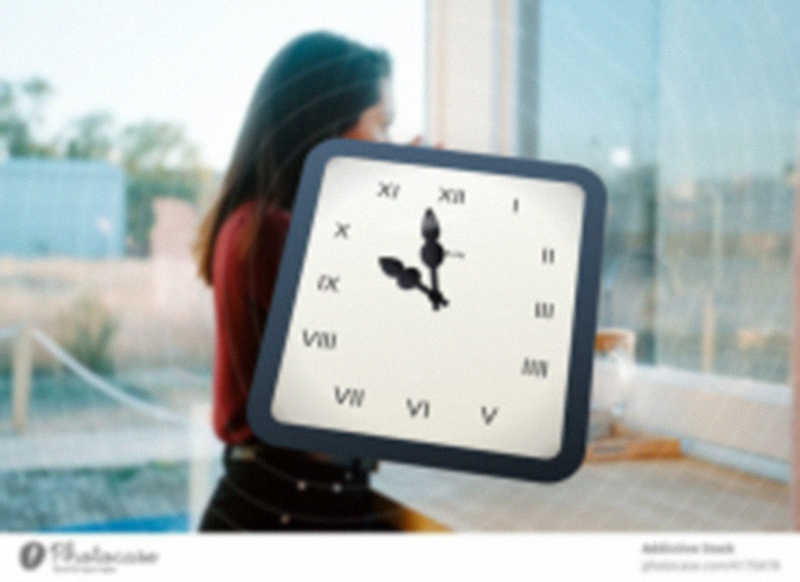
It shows 9.58
